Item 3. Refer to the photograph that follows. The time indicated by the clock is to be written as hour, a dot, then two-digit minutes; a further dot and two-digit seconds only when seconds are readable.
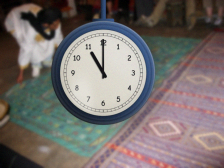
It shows 11.00
